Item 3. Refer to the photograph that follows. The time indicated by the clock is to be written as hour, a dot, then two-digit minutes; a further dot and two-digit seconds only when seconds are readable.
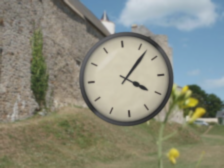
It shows 4.07
